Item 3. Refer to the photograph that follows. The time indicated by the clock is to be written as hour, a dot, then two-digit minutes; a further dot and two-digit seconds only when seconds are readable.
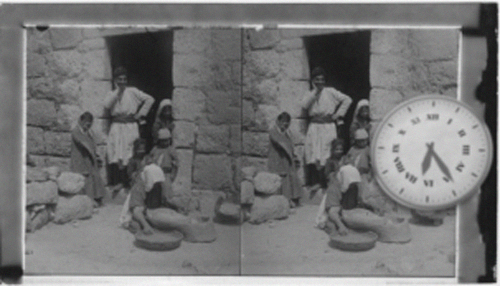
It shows 6.24
